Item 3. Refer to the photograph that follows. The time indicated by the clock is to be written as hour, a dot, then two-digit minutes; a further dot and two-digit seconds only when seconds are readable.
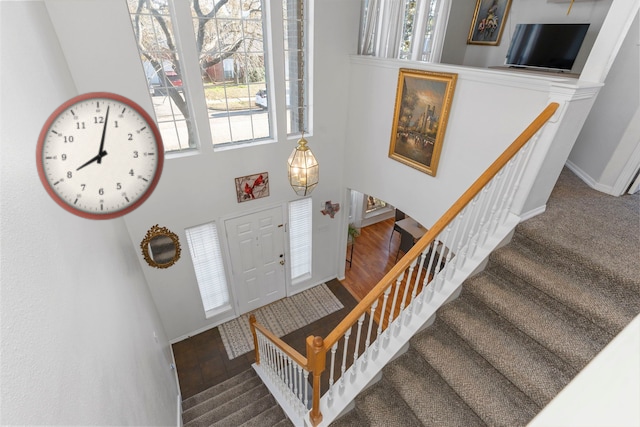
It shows 8.02
